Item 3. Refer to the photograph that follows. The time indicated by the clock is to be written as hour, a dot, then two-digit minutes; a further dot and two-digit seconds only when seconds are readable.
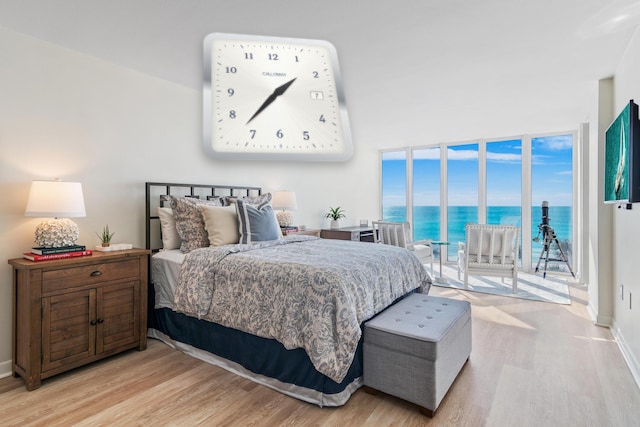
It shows 1.37
